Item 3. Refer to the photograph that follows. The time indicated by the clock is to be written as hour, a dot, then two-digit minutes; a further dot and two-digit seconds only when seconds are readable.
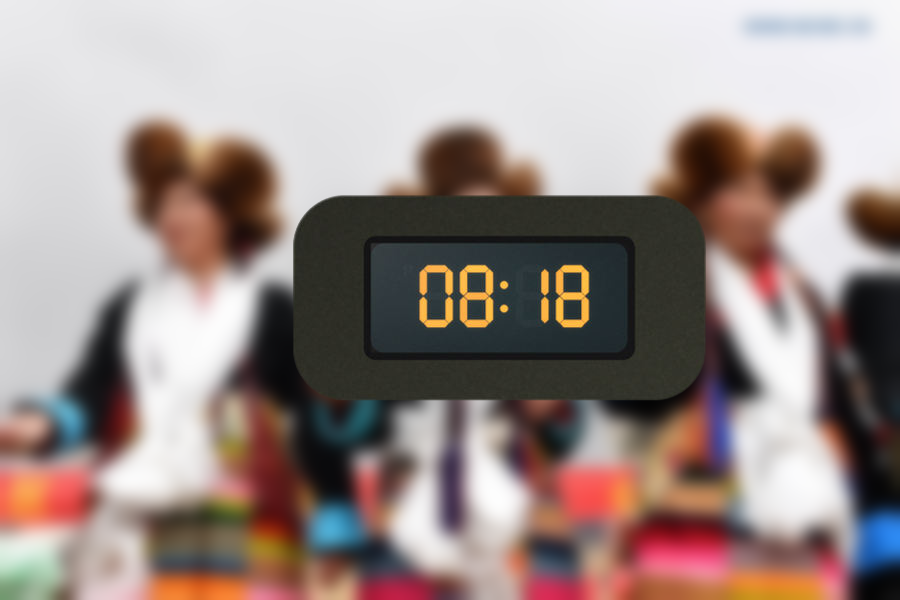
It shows 8.18
